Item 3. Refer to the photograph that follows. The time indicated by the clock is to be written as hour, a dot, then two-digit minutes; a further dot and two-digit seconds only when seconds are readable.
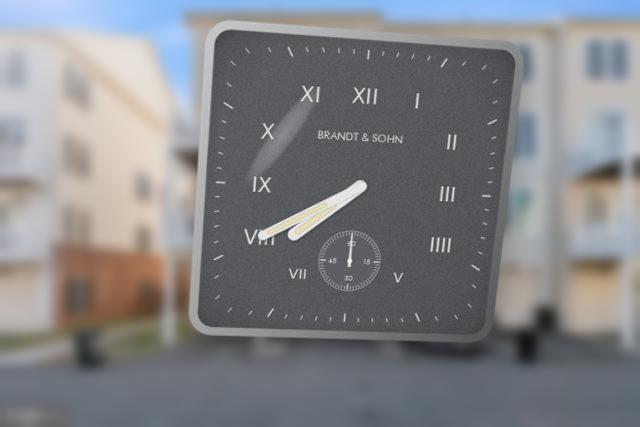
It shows 7.40
